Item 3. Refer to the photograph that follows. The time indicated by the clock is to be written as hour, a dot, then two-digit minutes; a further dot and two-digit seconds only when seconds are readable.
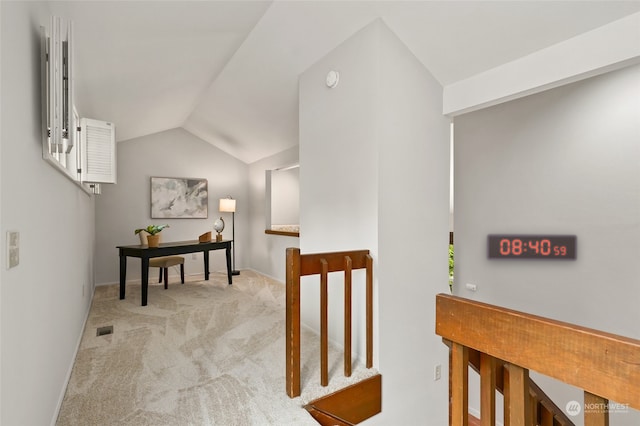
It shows 8.40
